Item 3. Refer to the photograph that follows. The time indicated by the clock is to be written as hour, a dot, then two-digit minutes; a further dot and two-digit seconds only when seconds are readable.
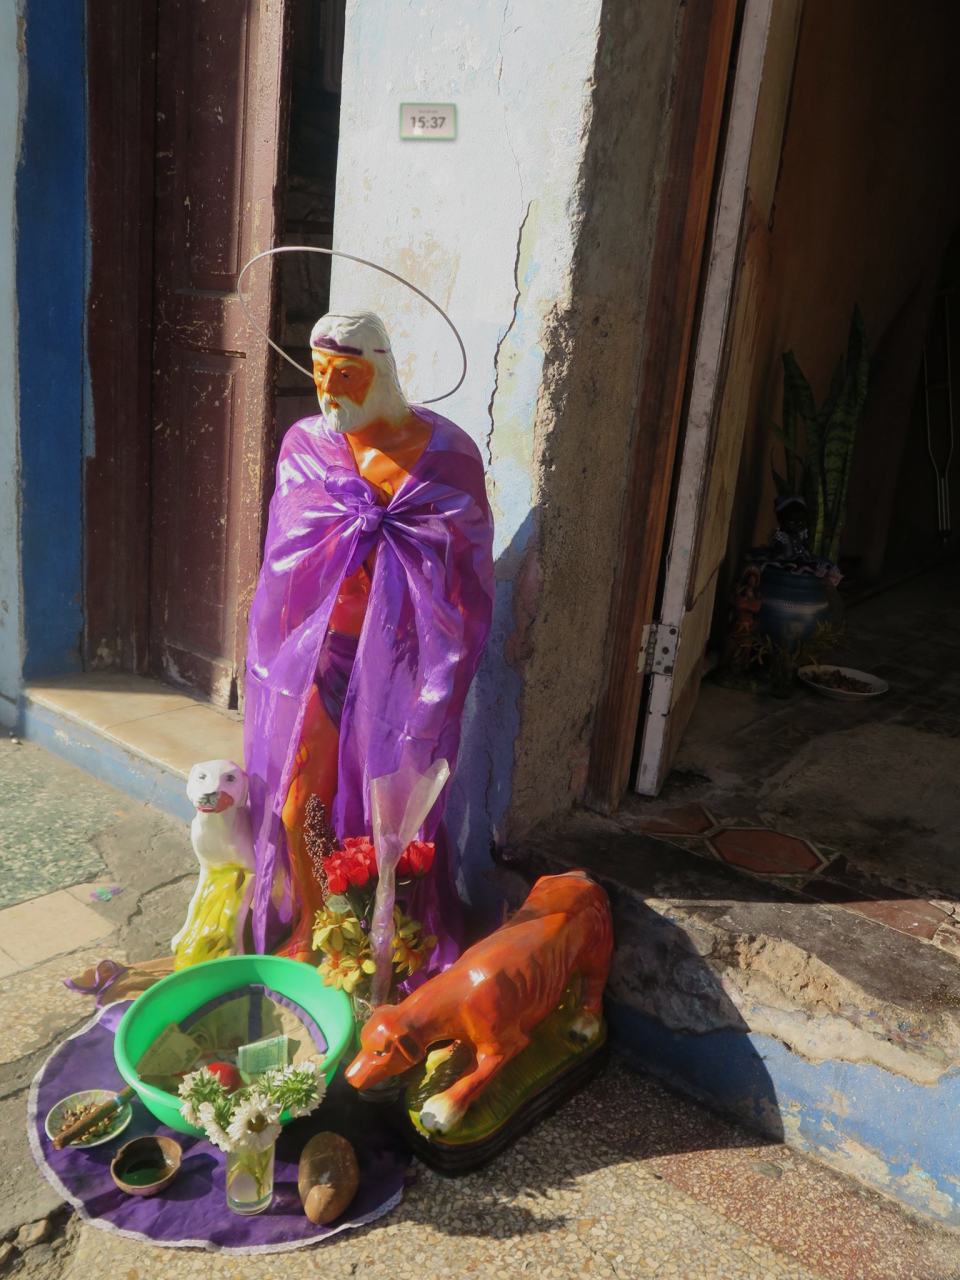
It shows 15.37
